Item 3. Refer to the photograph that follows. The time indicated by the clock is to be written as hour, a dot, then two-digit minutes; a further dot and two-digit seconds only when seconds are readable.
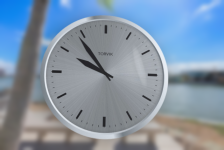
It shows 9.54
